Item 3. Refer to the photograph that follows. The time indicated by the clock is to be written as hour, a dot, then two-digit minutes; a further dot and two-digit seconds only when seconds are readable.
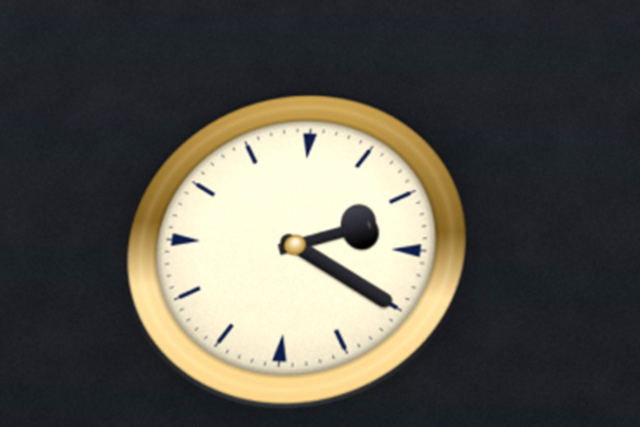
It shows 2.20
